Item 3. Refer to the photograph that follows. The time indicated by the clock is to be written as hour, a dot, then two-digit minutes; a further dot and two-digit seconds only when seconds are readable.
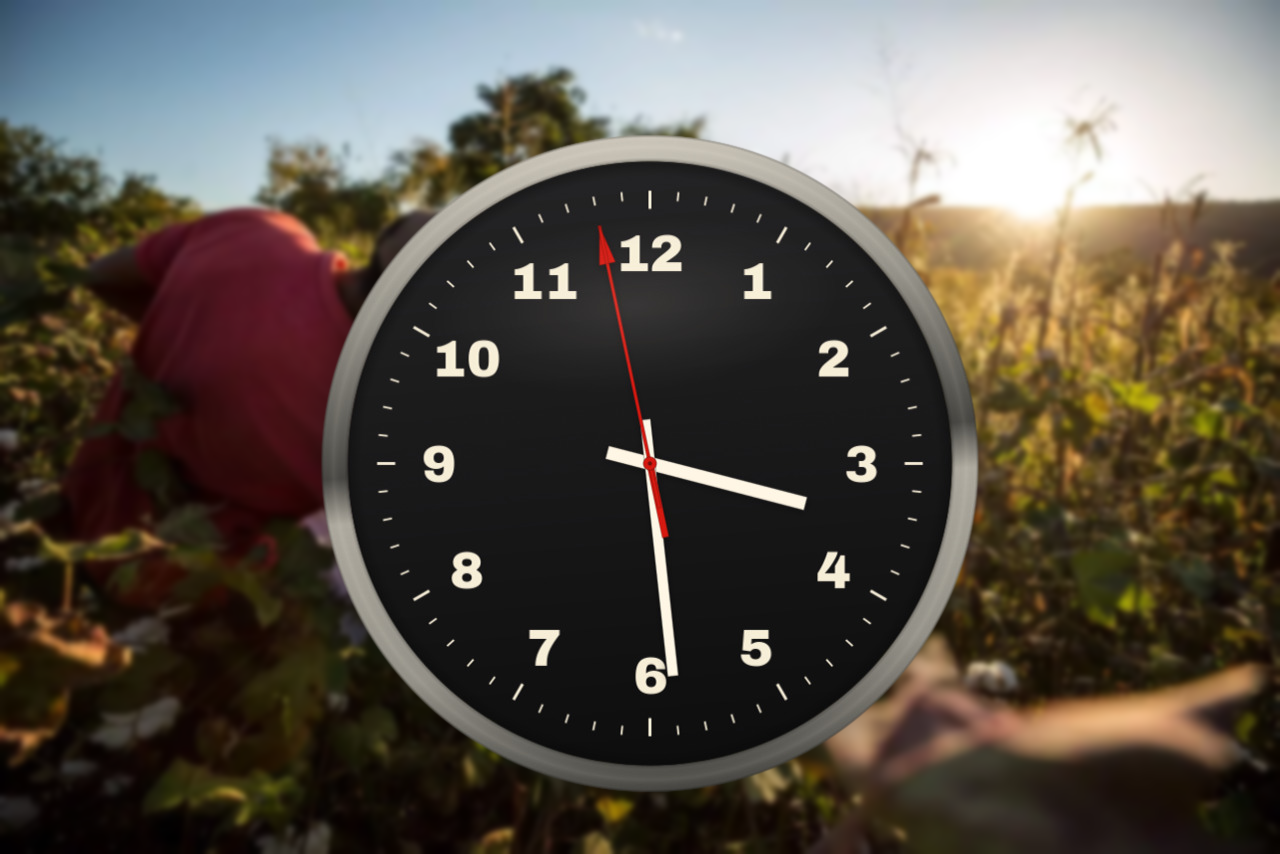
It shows 3.28.58
